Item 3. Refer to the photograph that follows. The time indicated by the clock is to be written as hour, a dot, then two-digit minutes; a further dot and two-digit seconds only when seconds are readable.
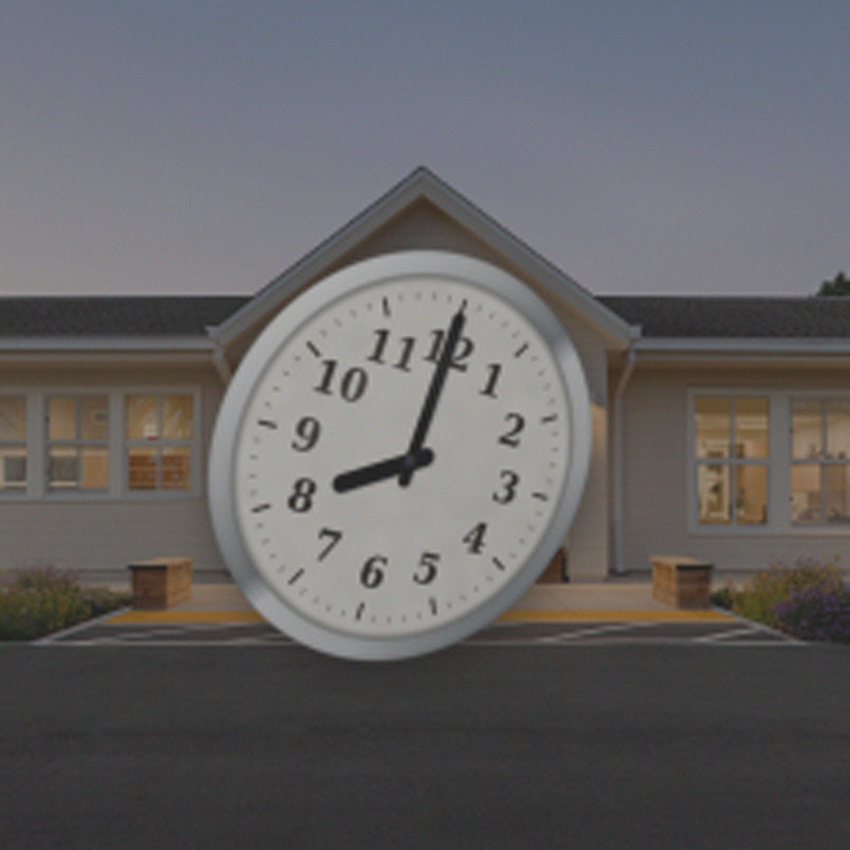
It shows 8.00
